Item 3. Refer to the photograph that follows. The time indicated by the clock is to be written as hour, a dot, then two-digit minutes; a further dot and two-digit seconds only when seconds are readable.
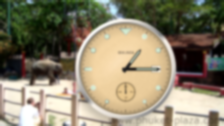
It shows 1.15
